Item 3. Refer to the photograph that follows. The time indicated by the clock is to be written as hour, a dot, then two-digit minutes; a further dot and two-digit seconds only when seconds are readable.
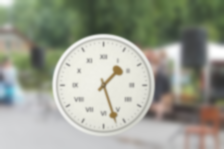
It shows 1.27
